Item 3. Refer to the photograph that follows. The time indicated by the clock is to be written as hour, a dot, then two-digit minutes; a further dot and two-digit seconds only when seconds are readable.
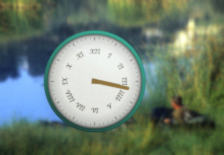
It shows 3.17
